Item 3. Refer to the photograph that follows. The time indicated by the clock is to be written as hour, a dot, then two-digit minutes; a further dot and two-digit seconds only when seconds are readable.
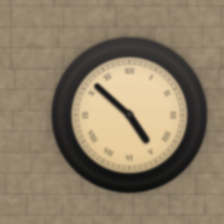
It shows 4.52
